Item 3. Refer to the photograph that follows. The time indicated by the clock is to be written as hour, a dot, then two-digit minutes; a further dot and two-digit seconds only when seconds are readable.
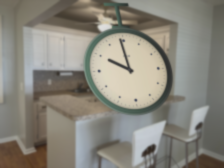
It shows 9.59
